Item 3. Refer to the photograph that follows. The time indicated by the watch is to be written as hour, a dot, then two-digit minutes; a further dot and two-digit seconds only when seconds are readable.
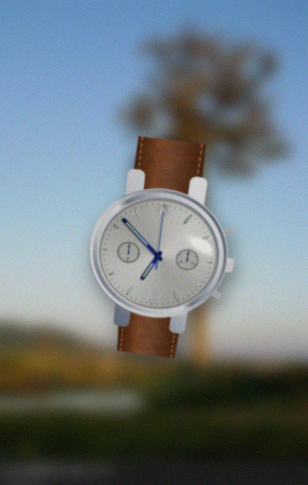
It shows 6.52
